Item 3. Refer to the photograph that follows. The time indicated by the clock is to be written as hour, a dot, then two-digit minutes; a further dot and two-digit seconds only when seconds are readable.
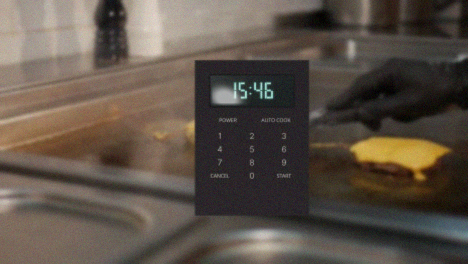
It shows 15.46
